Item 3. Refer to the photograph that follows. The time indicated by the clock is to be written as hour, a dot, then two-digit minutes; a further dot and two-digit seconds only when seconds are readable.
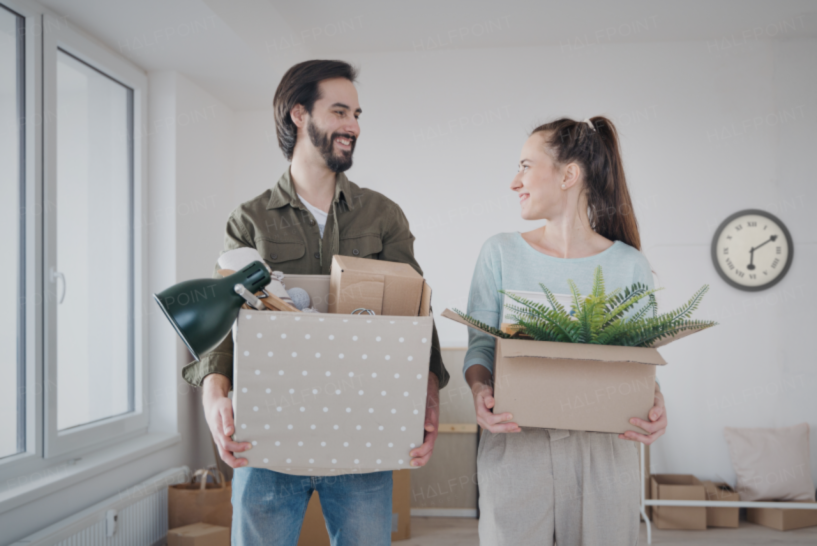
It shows 6.10
